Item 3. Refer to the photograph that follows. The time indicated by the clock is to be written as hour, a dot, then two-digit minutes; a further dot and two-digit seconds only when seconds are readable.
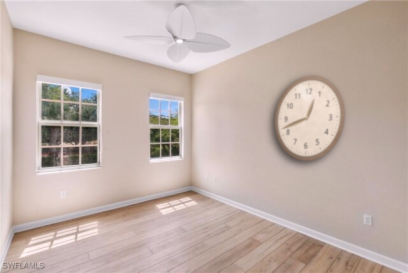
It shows 12.42
